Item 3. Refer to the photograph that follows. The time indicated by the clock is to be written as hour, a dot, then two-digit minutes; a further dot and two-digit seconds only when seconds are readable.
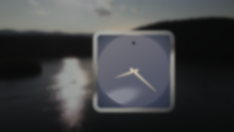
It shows 8.22
